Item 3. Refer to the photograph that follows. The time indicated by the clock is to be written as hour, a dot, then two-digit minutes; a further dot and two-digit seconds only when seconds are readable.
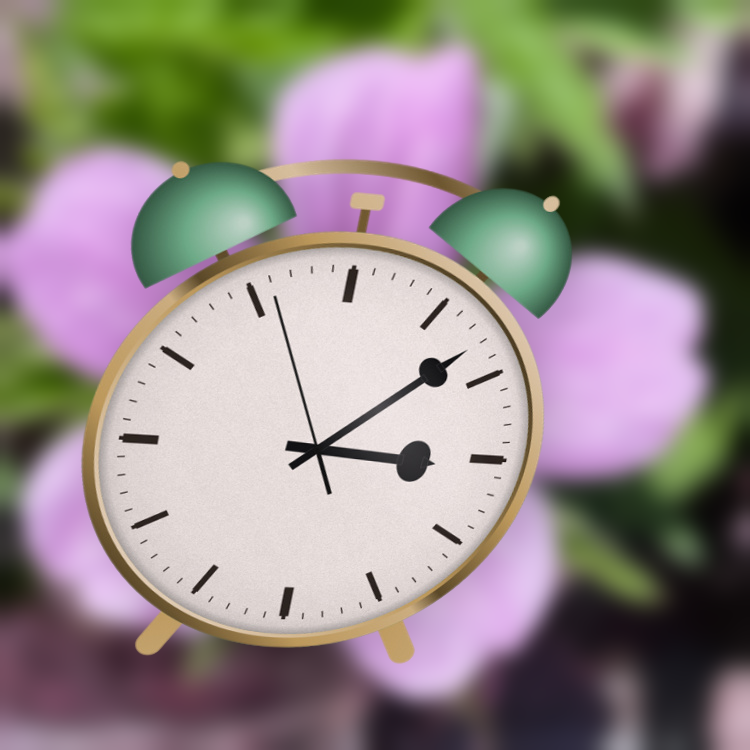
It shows 3.07.56
